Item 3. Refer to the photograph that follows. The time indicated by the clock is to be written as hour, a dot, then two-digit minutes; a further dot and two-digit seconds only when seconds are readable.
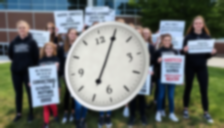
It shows 7.05
